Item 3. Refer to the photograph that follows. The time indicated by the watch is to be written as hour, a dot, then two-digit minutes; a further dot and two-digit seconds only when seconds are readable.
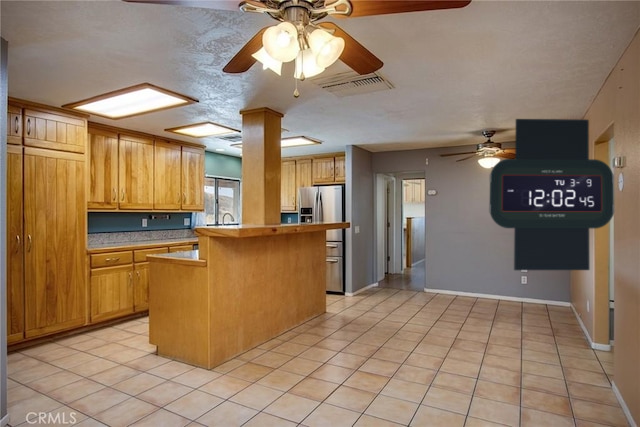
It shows 12.02.45
